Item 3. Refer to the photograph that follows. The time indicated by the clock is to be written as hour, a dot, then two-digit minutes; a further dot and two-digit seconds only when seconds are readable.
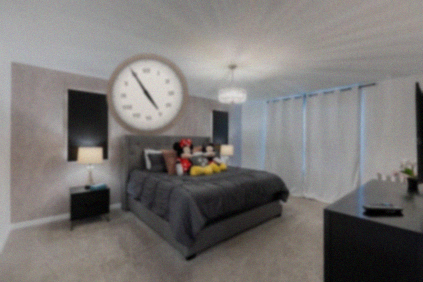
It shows 4.55
